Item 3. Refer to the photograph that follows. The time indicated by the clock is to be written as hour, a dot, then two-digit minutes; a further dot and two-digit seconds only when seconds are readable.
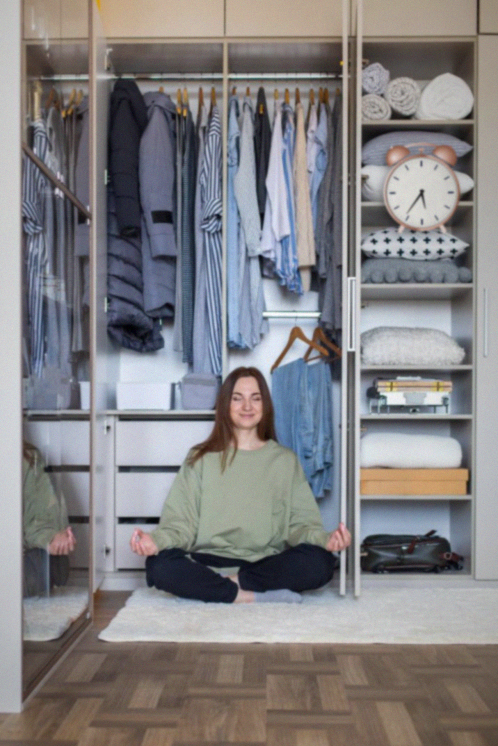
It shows 5.36
